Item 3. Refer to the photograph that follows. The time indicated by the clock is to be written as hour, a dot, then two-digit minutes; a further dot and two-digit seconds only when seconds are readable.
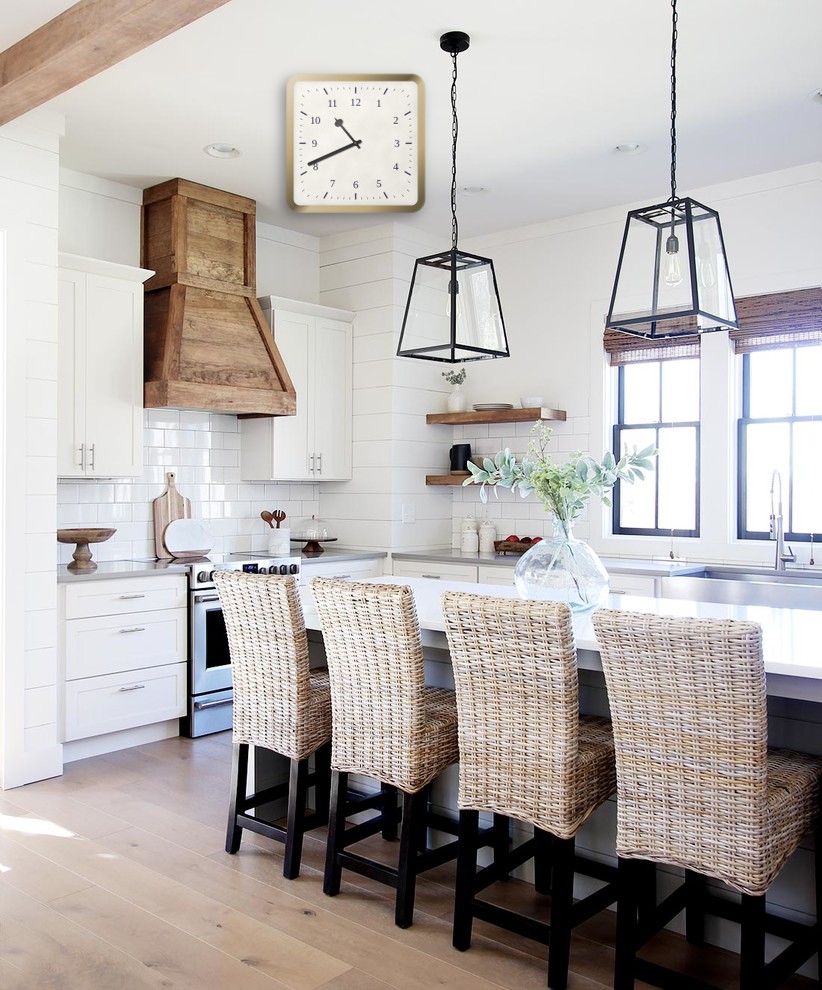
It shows 10.41
